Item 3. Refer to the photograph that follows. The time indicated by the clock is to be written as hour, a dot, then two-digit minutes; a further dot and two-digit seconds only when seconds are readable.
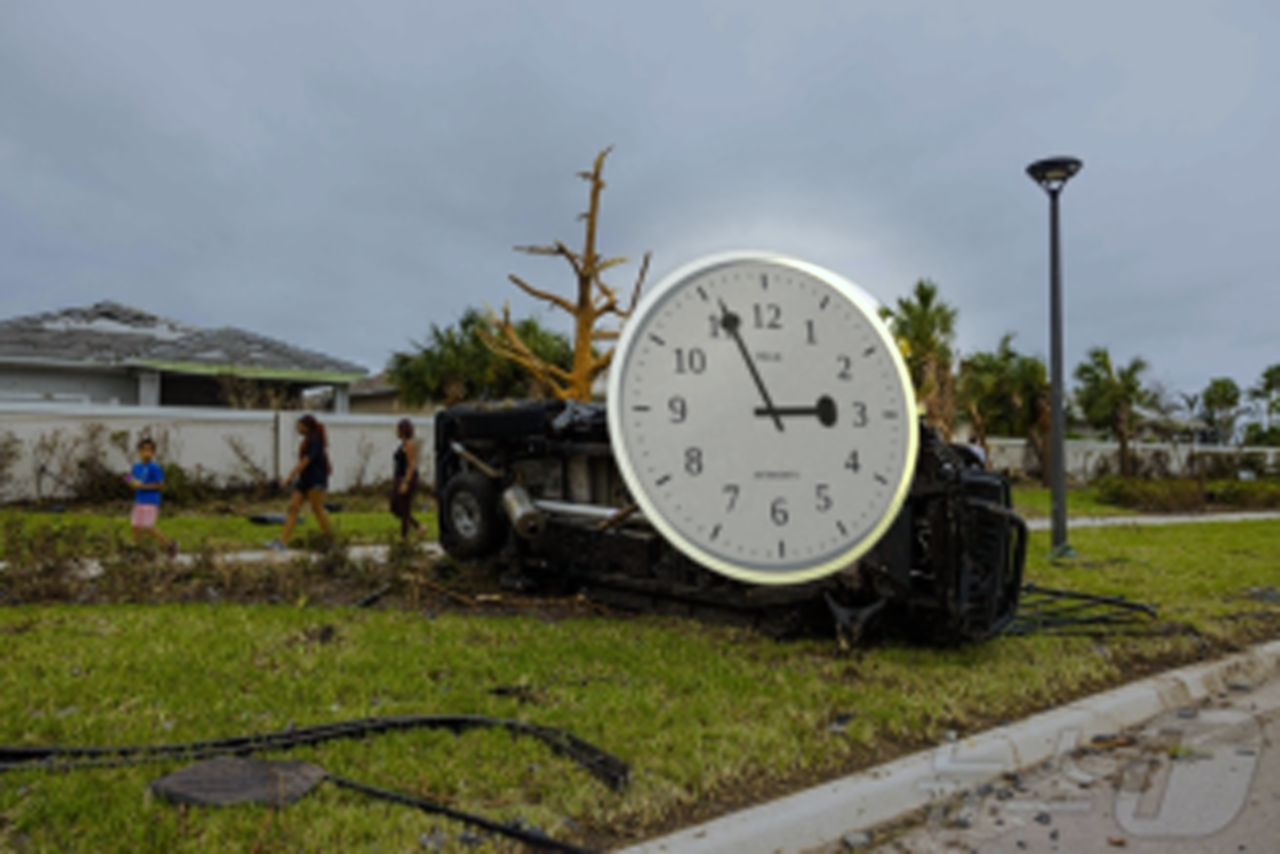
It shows 2.56
